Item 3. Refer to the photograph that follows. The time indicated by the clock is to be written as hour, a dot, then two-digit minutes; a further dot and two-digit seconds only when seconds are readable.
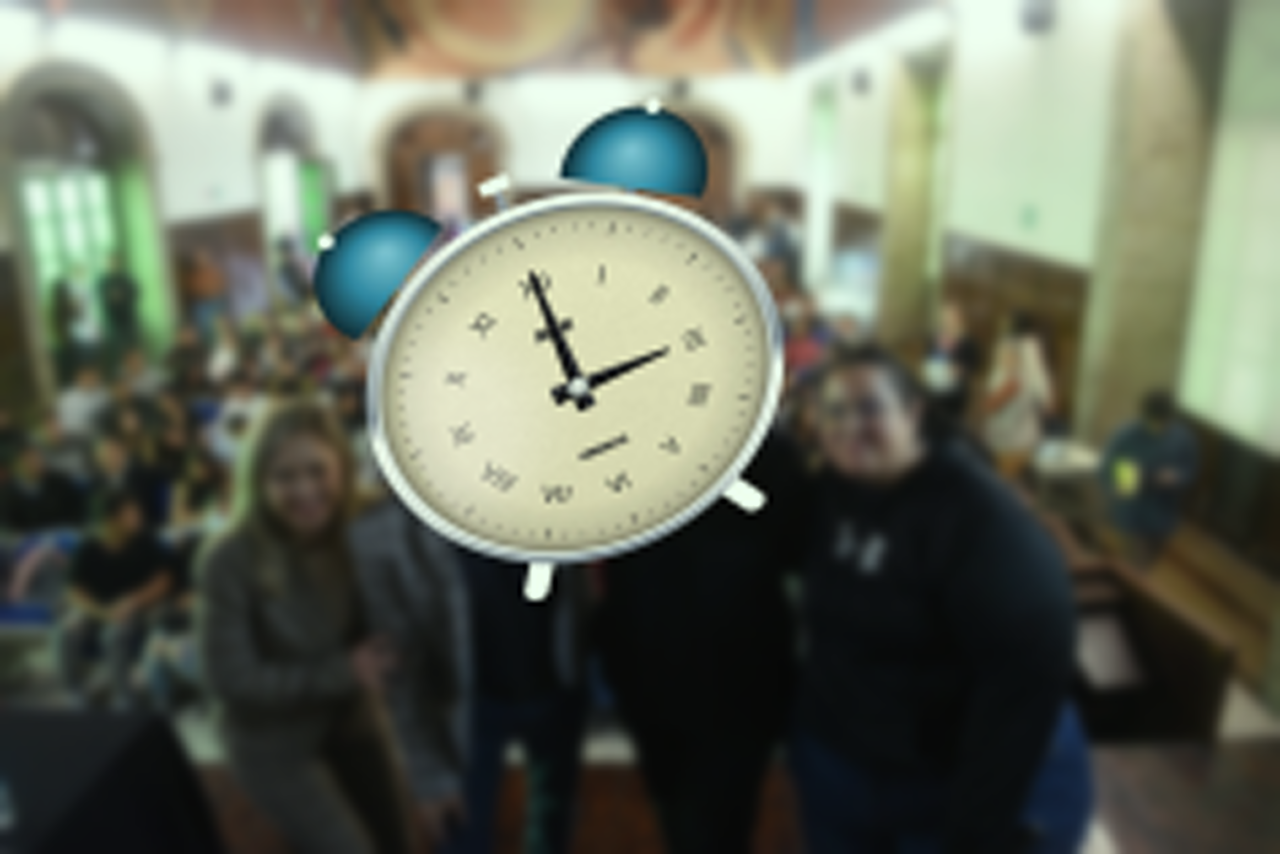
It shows 3.00
